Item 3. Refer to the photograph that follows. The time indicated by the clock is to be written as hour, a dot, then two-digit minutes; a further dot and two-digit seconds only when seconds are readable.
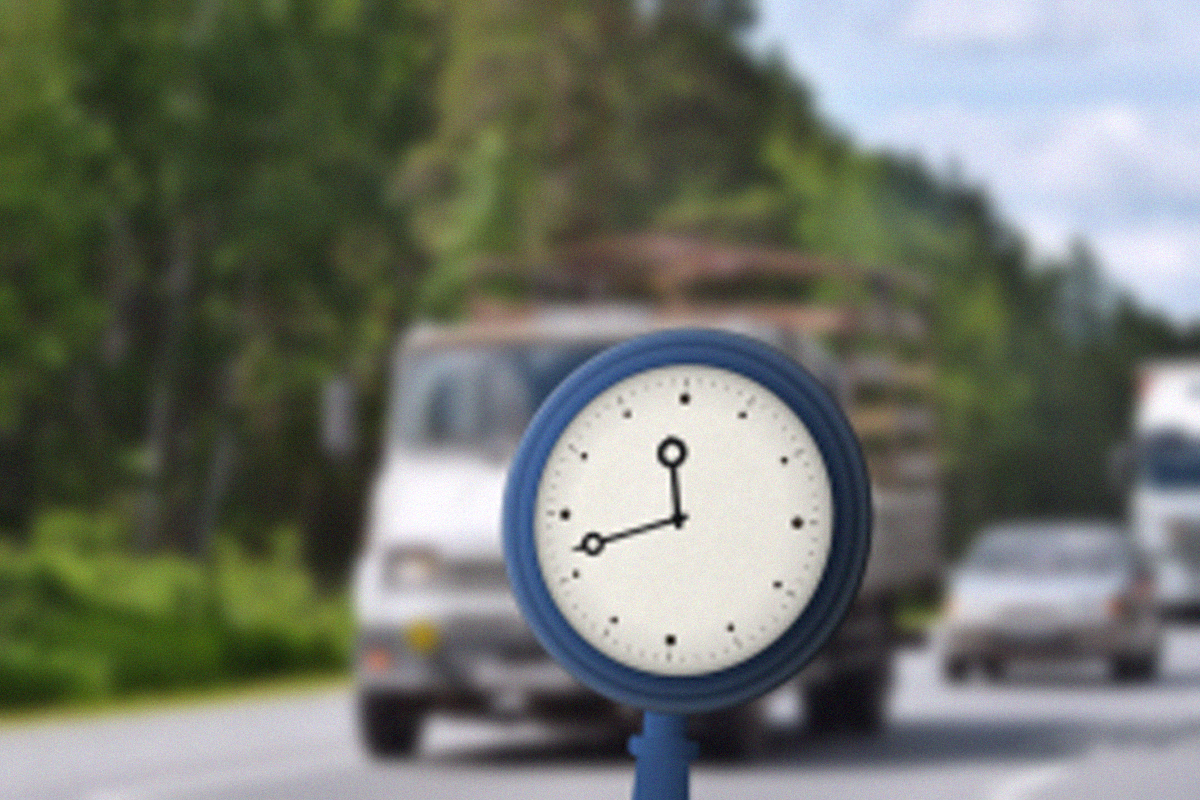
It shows 11.42
